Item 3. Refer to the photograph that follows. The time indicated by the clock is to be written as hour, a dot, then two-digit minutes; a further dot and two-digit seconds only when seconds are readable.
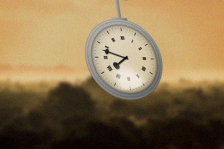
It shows 7.48
